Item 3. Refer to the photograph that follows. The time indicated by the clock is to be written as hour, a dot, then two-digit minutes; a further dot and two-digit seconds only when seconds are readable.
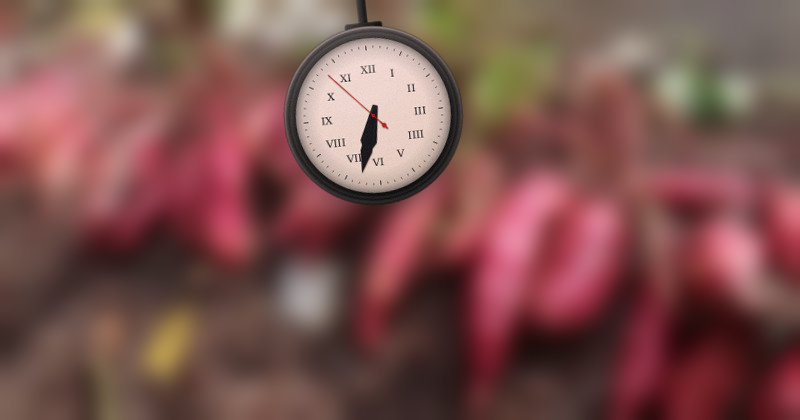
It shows 6.32.53
